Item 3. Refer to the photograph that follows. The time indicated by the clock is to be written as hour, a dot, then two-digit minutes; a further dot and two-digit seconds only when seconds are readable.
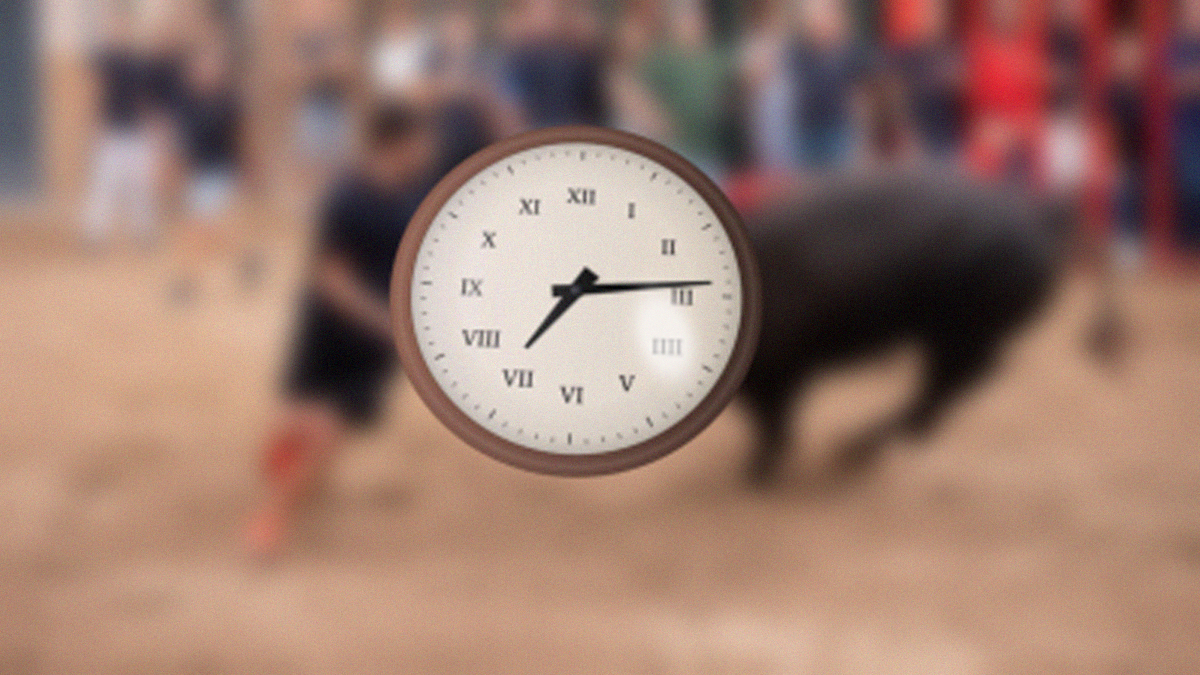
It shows 7.14
